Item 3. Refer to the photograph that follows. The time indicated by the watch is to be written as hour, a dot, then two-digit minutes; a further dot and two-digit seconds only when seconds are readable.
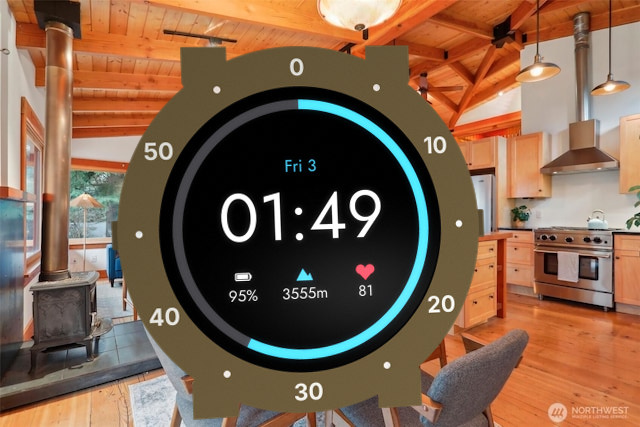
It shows 1.49
